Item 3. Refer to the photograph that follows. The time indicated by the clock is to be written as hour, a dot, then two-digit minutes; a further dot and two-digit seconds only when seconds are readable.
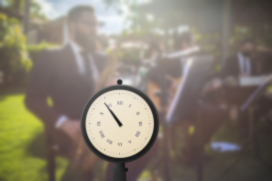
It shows 10.54
